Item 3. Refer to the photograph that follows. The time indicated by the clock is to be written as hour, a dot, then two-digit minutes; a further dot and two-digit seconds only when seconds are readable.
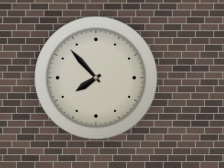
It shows 7.53
